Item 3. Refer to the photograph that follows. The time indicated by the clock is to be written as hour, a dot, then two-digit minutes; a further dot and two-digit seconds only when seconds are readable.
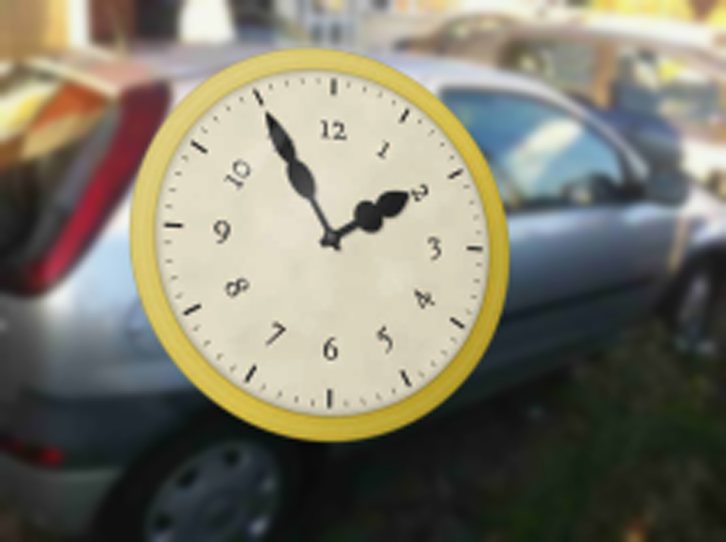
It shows 1.55
